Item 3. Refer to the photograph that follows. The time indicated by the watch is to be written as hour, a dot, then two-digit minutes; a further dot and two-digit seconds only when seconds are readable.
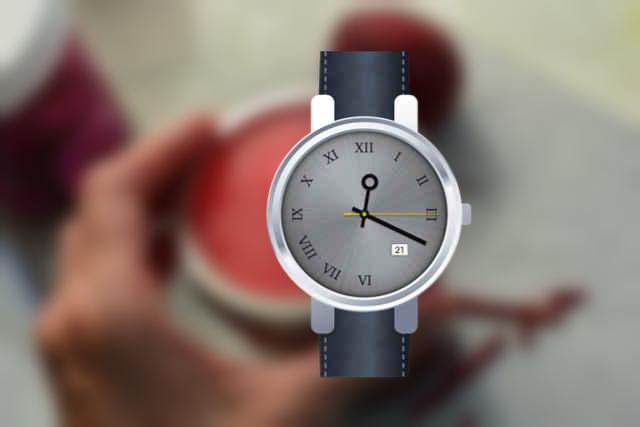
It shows 12.19.15
